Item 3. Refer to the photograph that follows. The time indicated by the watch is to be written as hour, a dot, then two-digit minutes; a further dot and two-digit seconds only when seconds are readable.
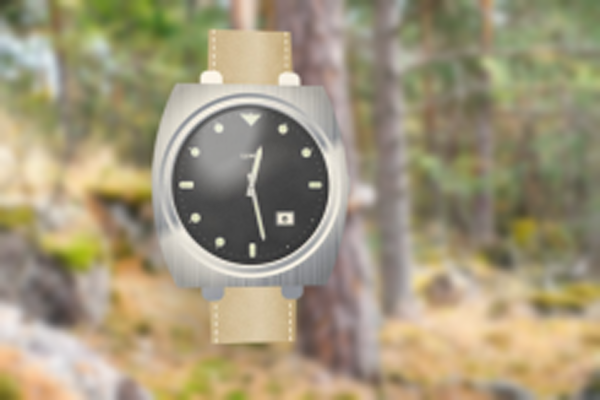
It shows 12.28
